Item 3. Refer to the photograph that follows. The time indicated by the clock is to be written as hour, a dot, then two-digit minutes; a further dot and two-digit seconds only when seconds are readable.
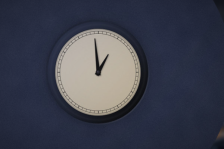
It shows 12.59
